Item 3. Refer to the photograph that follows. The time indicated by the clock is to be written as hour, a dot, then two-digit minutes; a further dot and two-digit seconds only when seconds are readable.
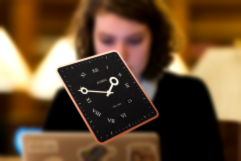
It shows 1.49
